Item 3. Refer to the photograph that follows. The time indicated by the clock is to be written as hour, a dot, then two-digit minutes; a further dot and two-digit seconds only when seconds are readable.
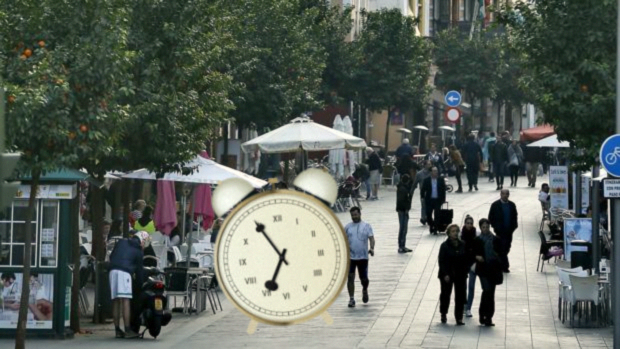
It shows 6.55
